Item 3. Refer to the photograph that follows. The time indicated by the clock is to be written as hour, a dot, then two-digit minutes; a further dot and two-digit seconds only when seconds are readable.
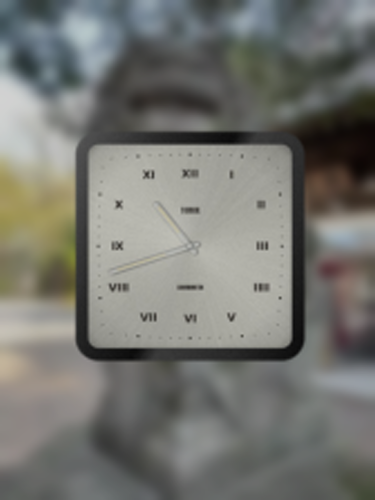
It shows 10.42
